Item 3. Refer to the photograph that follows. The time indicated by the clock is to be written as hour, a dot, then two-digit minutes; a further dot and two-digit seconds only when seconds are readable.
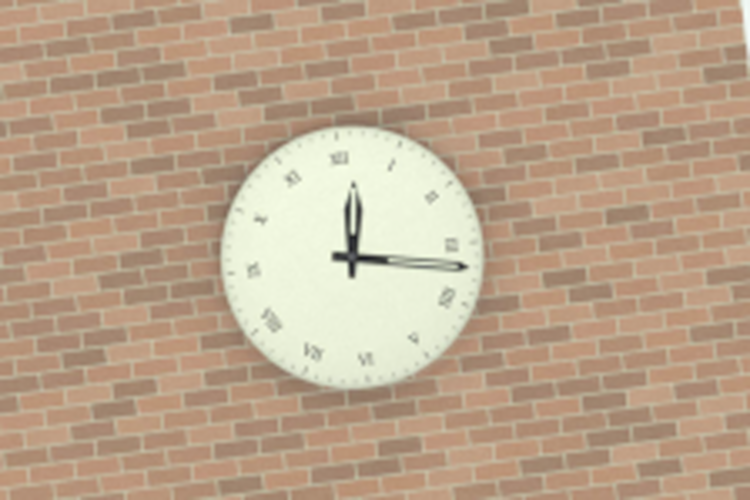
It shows 12.17
